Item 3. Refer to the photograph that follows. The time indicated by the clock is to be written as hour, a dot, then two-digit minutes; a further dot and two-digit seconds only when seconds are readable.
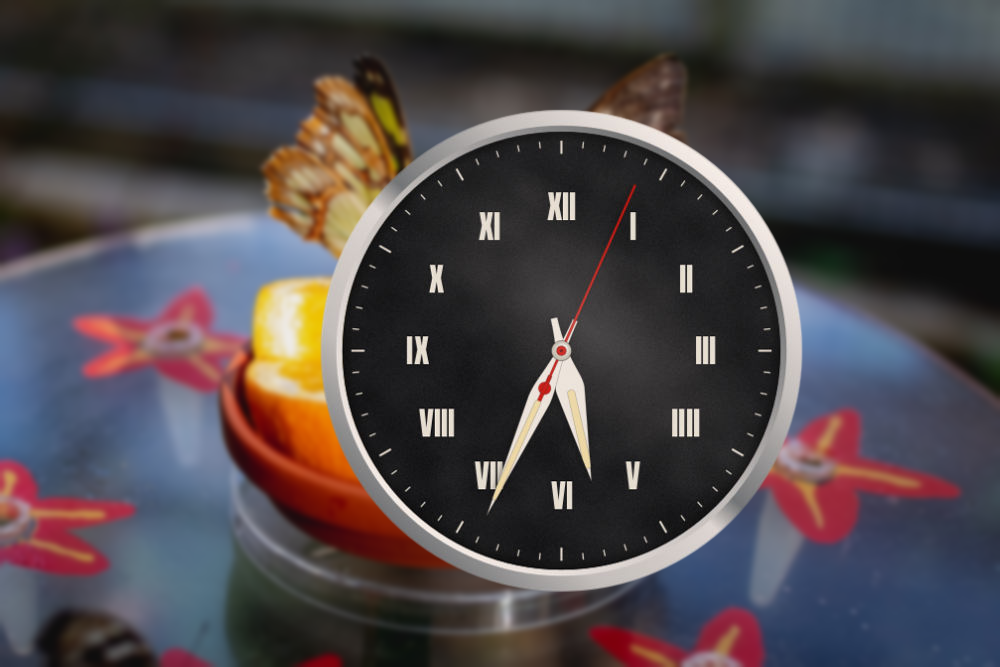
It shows 5.34.04
